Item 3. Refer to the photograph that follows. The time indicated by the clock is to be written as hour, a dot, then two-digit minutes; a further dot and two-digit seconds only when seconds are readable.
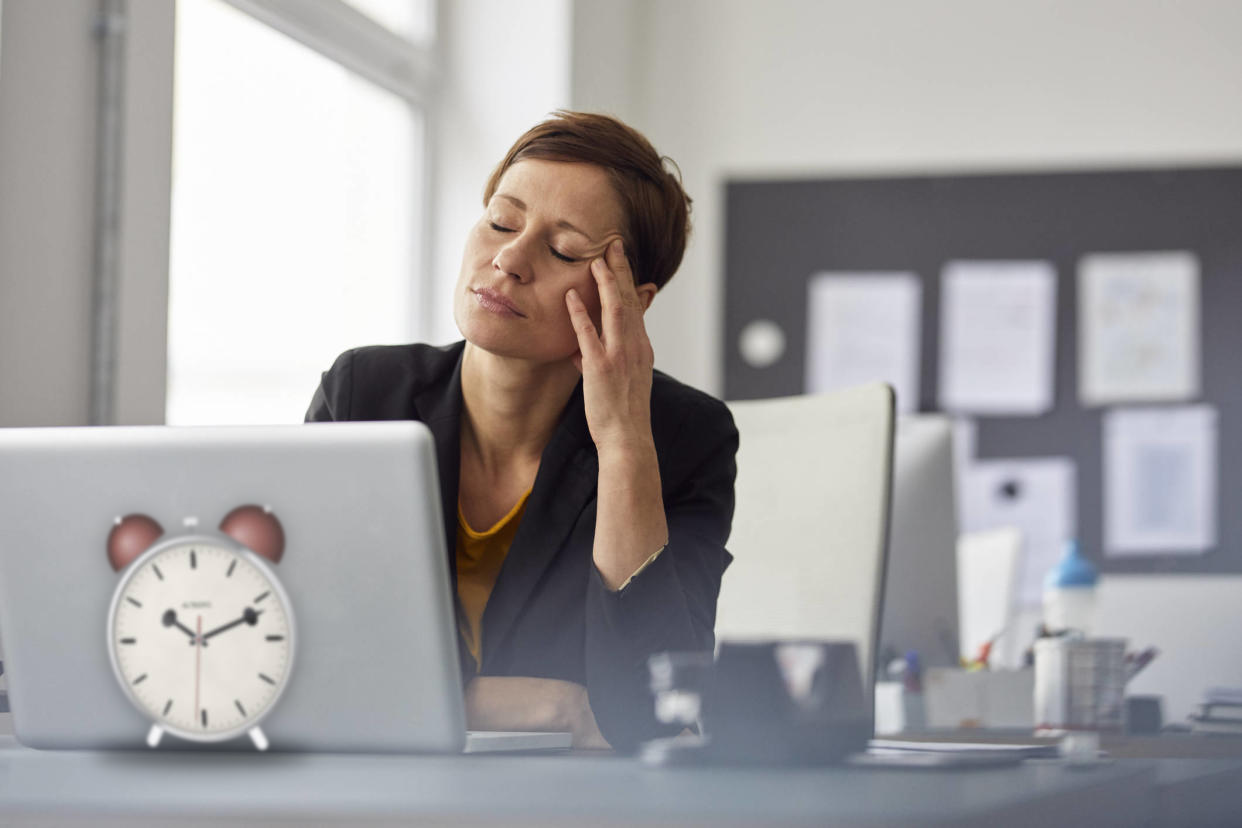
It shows 10.11.31
